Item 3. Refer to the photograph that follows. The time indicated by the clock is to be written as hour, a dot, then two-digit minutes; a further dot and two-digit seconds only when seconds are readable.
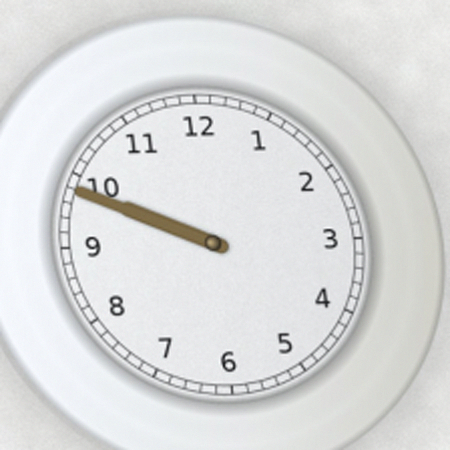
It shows 9.49
